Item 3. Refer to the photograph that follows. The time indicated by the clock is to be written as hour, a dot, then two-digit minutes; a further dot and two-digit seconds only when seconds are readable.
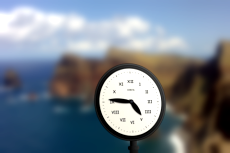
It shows 4.46
